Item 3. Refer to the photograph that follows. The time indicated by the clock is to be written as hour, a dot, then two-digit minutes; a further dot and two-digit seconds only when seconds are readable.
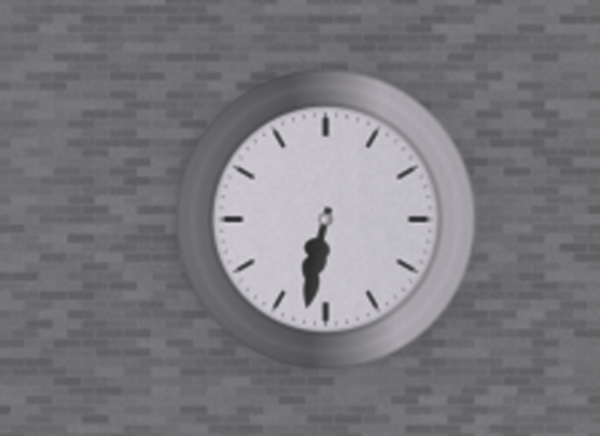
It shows 6.32
